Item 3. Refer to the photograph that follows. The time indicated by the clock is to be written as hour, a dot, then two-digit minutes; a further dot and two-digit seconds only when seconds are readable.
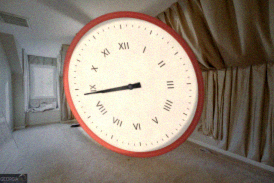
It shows 8.44
